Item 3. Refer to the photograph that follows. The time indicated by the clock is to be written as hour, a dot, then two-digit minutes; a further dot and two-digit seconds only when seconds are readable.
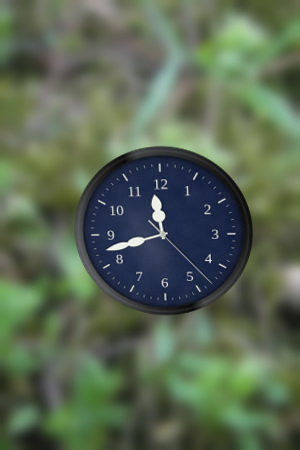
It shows 11.42.23
